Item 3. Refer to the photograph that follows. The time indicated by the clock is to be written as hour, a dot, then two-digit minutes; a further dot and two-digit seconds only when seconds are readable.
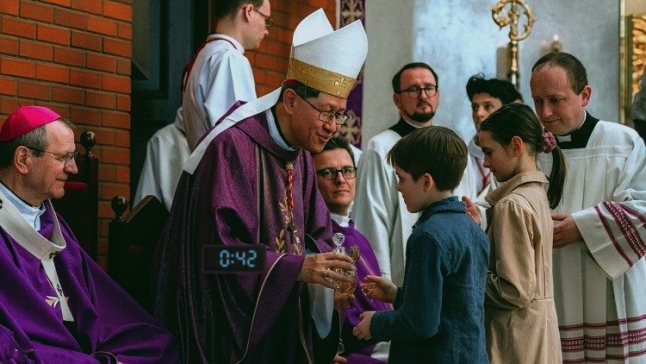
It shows 0.42
